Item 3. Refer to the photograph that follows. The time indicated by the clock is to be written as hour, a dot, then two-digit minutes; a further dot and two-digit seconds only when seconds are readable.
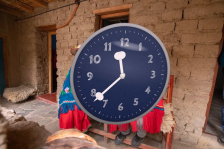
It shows 11.38
